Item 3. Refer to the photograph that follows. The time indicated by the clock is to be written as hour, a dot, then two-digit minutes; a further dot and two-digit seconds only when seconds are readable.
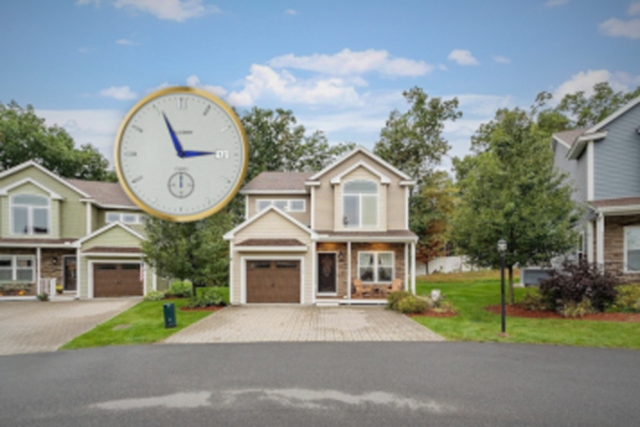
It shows 2.56
